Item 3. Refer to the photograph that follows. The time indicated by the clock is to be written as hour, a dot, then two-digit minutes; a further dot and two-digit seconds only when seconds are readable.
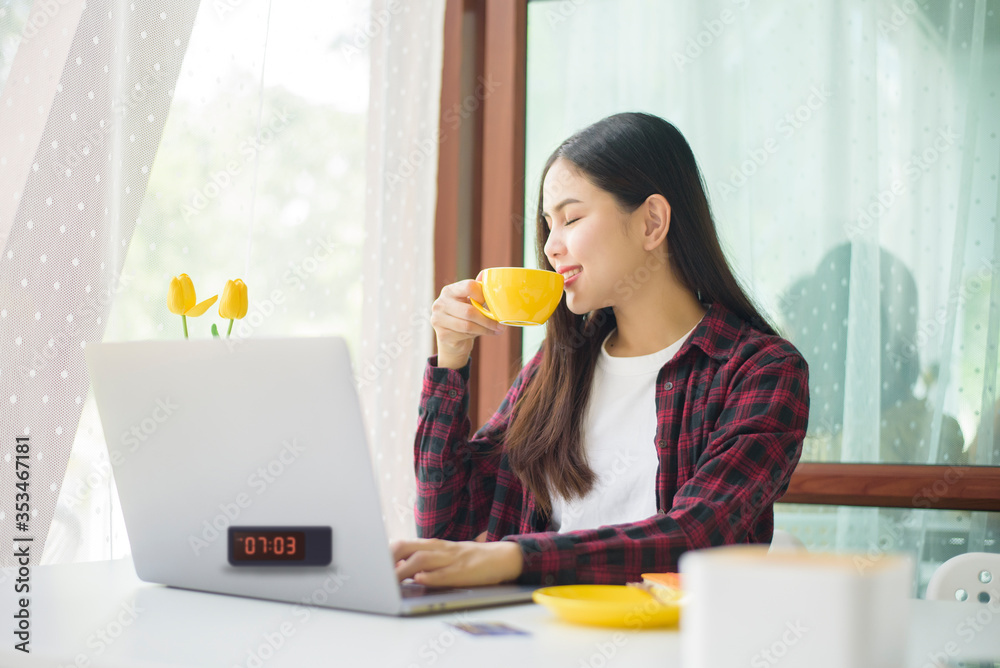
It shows 7.03
